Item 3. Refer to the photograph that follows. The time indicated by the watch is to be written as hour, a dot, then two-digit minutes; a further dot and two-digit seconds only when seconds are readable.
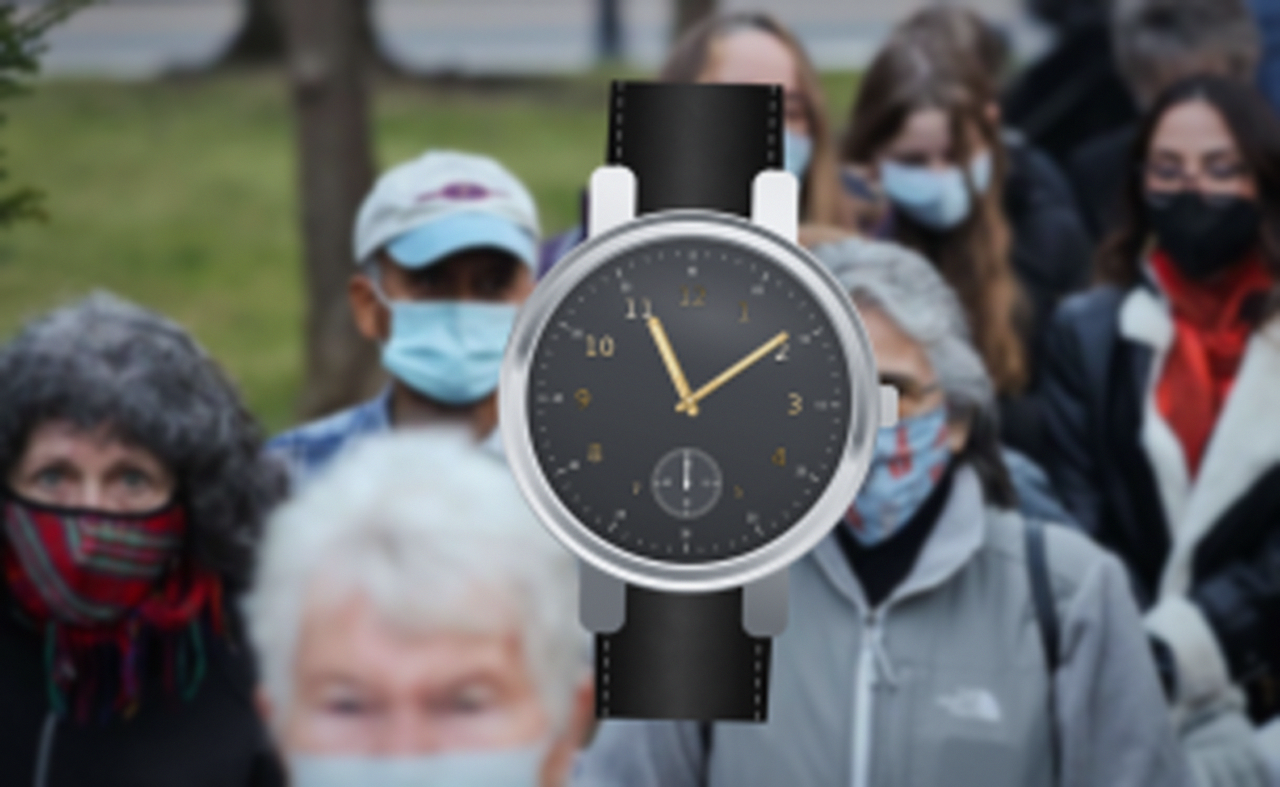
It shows 11.09
